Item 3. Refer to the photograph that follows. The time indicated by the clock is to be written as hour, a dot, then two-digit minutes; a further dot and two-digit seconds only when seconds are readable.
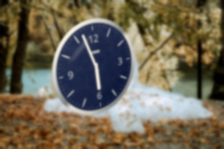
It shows 5.57
